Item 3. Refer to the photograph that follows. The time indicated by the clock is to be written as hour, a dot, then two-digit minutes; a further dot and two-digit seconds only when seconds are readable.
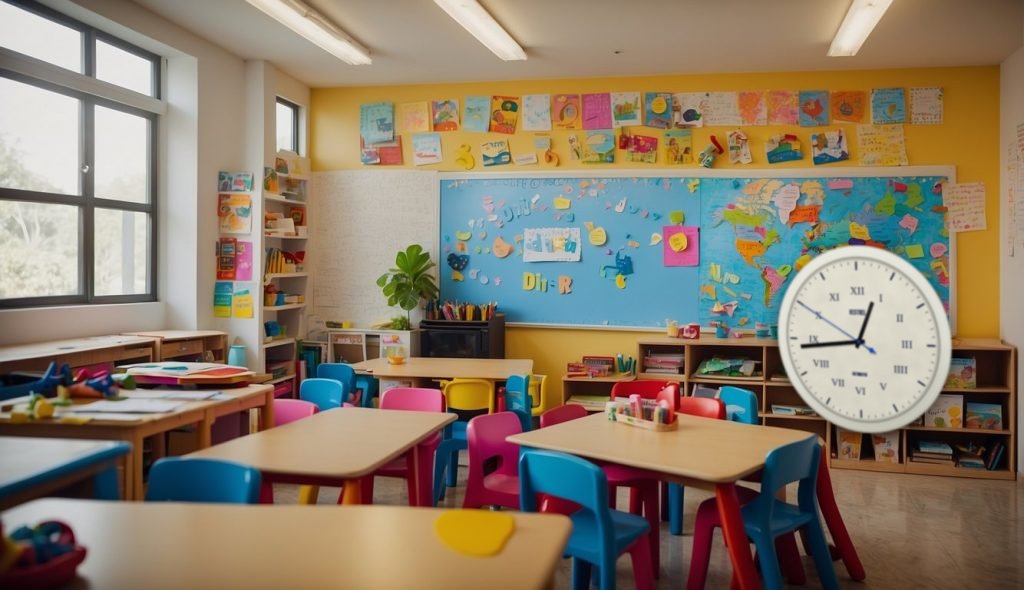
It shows 12.43.50
